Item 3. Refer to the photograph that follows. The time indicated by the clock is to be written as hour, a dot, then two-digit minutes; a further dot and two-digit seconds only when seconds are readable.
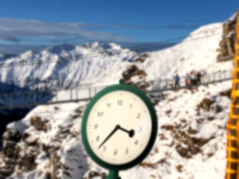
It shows 3.37
